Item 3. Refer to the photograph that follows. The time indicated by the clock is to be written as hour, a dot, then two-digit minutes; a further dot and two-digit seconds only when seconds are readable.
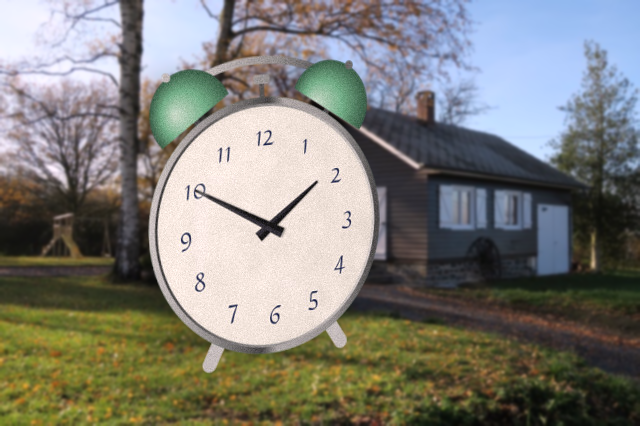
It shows 1.50
